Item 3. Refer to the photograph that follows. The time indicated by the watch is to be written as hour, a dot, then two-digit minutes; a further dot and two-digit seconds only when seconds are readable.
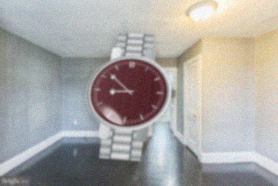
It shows 8.52
